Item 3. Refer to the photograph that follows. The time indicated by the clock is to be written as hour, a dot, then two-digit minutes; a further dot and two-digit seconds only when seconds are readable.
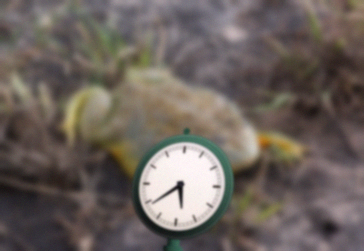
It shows 5.39
